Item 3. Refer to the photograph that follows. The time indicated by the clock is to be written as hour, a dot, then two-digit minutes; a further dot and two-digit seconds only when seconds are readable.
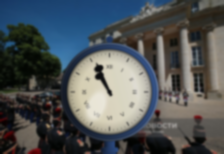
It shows 10.56
